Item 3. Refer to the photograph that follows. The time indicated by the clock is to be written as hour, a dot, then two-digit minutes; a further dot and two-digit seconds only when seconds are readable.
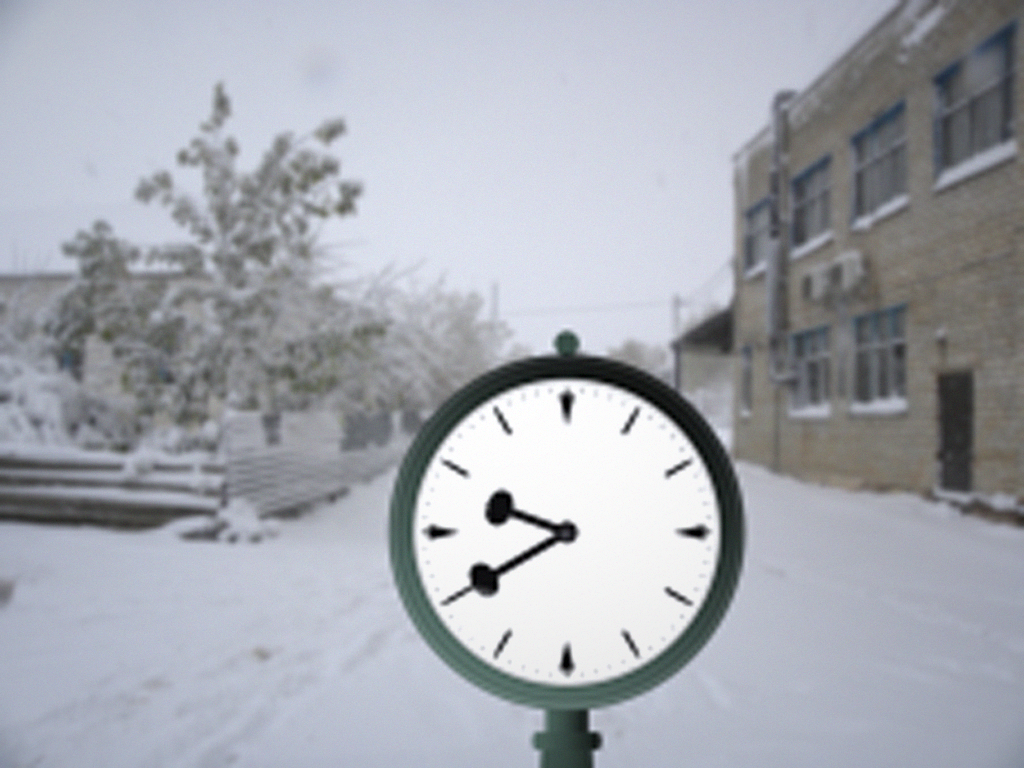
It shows 9.40
